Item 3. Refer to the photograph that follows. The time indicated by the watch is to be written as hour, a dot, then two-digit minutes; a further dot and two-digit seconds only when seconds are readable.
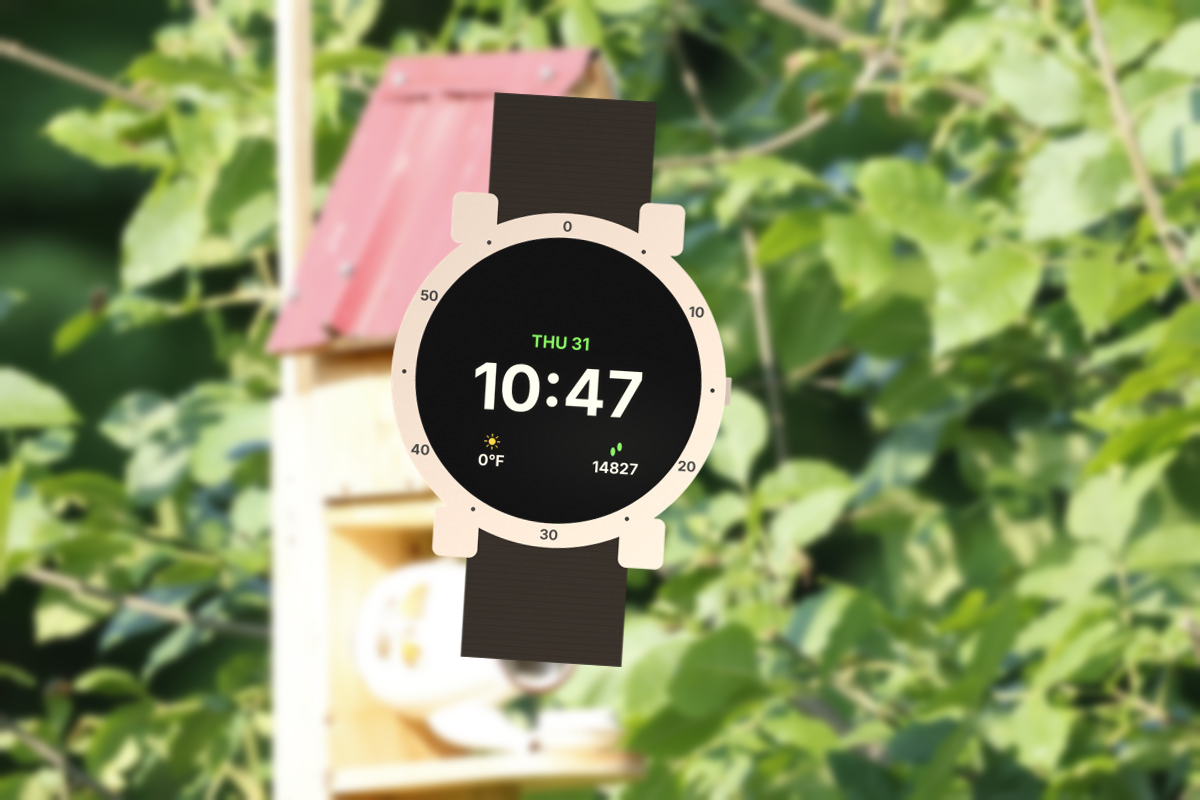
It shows 10.47
